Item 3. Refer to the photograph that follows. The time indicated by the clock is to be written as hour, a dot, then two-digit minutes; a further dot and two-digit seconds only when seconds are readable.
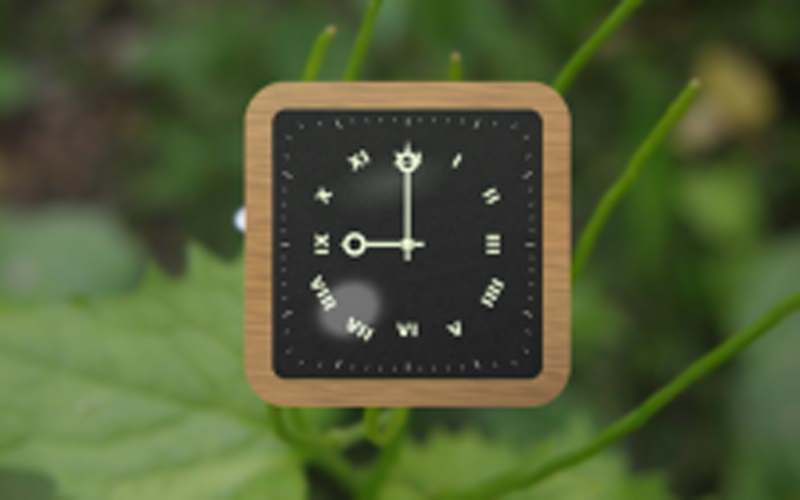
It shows 9.00
